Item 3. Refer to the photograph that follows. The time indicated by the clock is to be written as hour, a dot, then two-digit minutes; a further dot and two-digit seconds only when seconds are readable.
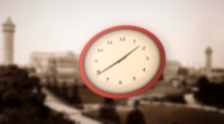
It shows 1.39
